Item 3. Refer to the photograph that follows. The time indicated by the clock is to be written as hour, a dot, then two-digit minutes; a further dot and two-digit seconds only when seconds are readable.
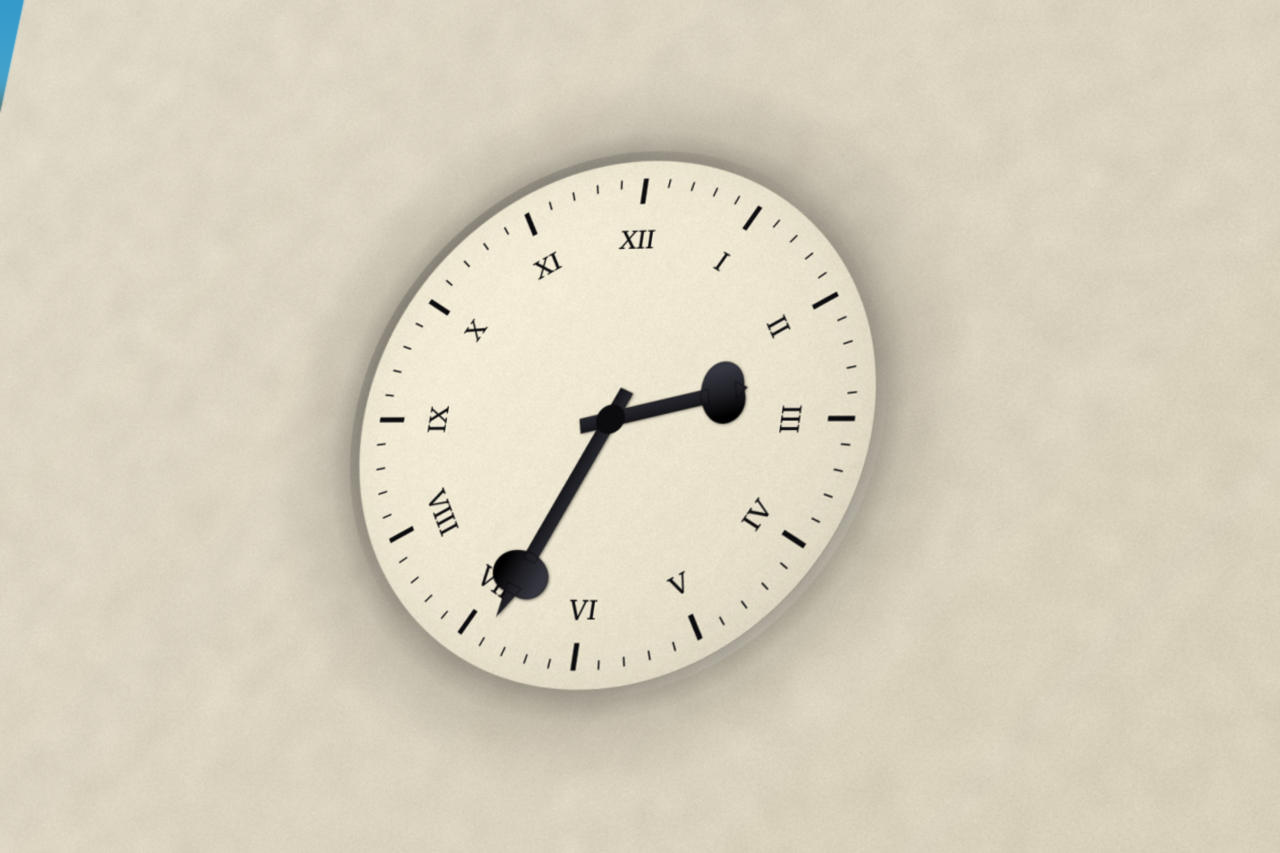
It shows 2.34
